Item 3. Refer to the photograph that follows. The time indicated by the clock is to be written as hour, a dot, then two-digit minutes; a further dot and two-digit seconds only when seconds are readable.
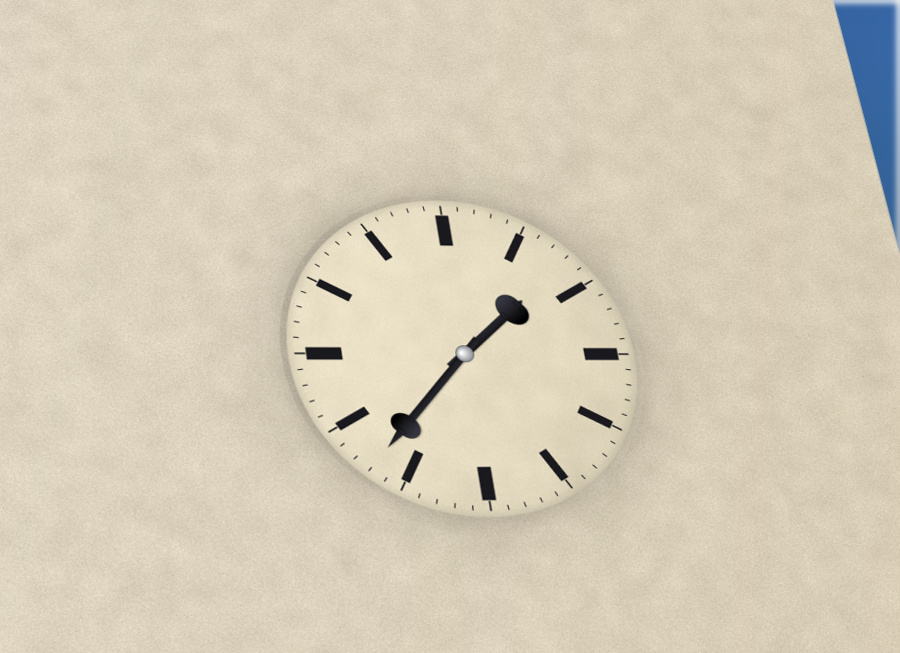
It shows 1.37
